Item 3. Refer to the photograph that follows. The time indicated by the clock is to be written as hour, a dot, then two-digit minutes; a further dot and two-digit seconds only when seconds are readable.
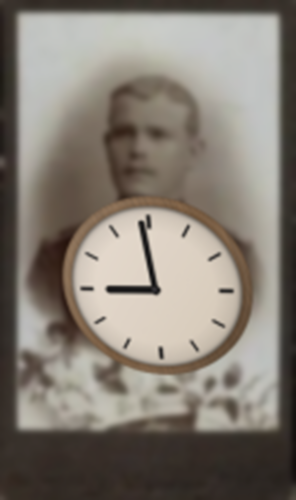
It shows 8.59
